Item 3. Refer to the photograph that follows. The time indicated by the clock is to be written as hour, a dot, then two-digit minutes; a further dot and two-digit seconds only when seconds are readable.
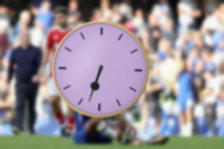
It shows 6.33
